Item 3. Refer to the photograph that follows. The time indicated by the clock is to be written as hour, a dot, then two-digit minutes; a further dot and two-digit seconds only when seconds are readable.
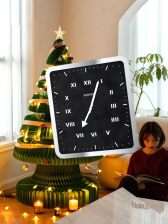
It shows 7.04
